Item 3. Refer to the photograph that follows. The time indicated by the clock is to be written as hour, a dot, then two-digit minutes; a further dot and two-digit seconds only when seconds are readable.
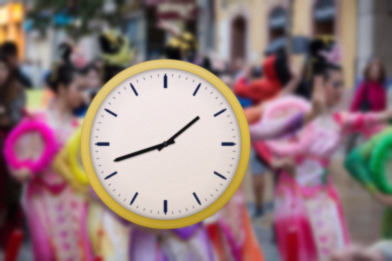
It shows 1.42
